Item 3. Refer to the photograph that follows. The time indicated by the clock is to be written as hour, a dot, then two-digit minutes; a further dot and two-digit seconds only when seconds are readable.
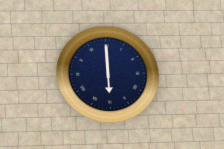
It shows 6.00
